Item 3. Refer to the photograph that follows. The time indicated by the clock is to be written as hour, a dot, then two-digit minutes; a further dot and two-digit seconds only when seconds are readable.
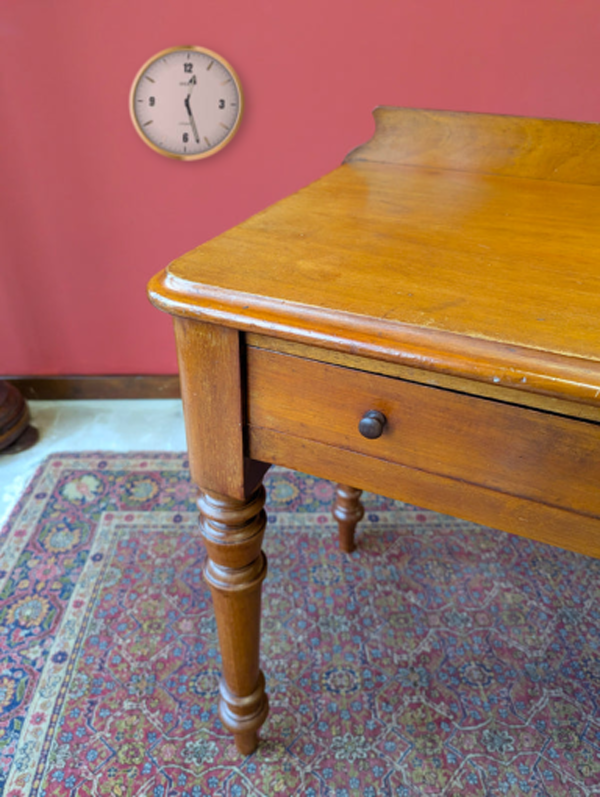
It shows 12.27
